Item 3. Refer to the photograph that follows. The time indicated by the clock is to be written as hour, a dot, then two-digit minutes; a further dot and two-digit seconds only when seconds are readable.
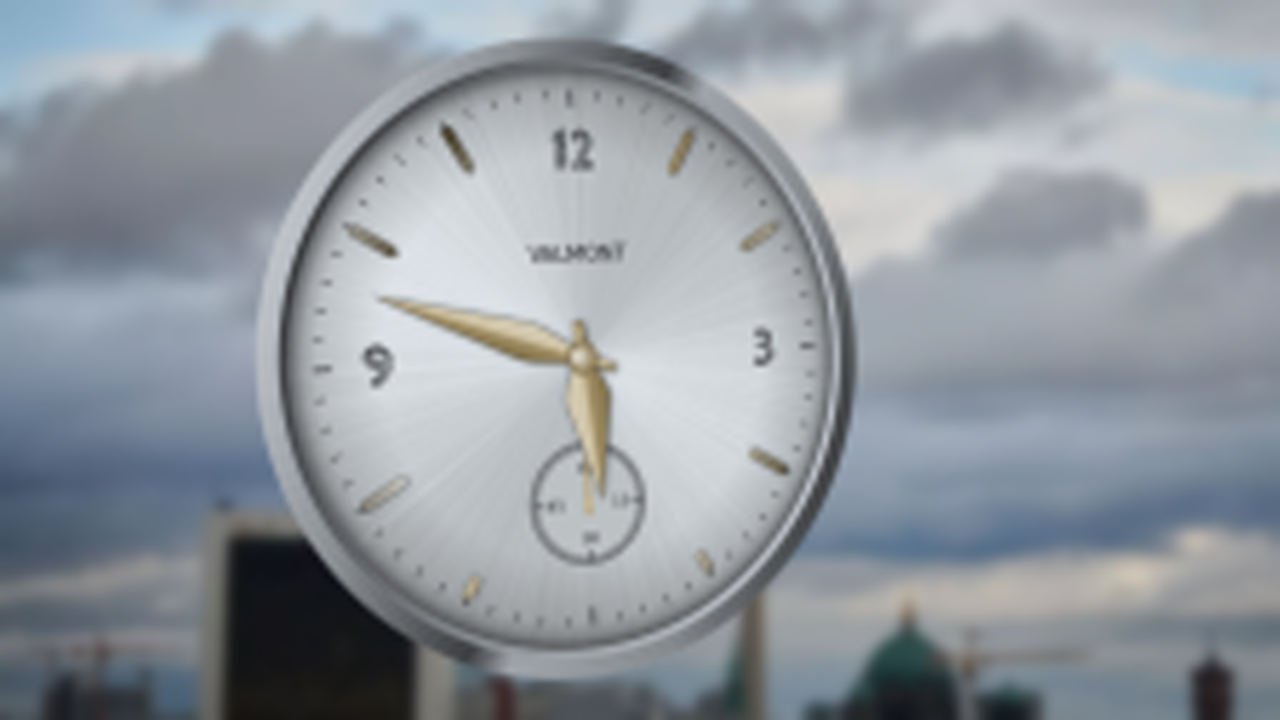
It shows 5.48
